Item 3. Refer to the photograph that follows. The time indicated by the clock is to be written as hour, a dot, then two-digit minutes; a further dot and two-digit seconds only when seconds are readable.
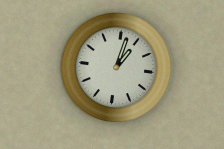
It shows 1.02
